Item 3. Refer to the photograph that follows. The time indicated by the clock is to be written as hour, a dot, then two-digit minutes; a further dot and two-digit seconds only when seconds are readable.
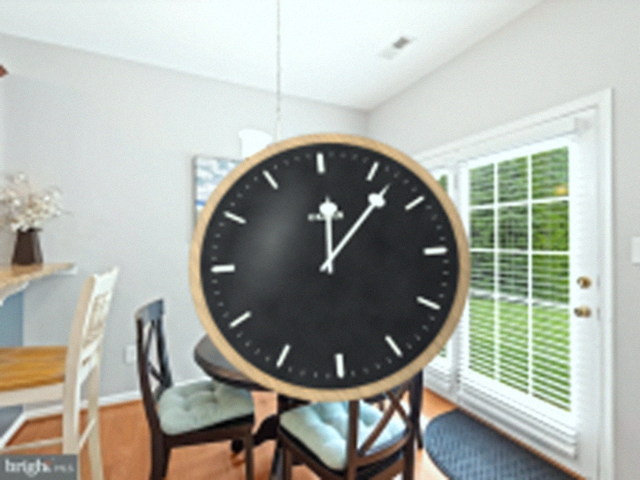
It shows 12.07
